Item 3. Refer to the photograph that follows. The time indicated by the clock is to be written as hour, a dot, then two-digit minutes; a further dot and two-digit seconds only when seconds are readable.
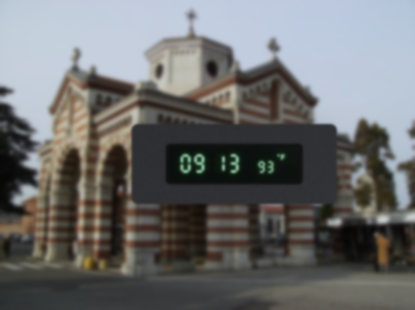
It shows 9.13
